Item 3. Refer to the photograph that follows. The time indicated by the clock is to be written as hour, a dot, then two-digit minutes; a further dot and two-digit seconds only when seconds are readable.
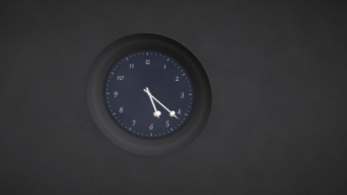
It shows 5.22
